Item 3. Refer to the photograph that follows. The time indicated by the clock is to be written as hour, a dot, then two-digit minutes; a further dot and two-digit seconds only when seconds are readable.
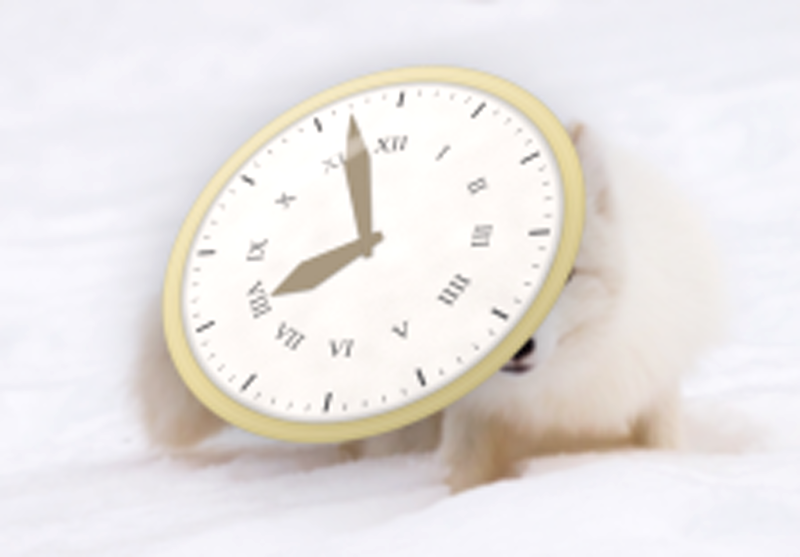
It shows 7.57
